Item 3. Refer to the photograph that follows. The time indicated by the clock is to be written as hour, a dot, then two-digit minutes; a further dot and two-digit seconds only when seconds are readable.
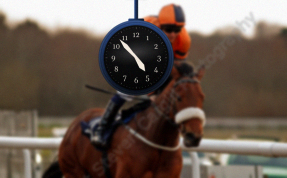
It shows 4.53
